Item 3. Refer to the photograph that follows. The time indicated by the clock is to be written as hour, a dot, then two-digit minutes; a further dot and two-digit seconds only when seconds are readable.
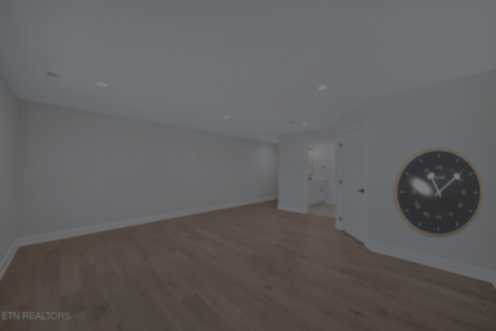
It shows 11.08
